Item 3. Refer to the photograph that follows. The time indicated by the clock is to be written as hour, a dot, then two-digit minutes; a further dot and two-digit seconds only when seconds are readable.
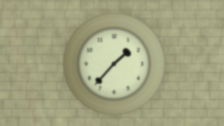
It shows 1.37
